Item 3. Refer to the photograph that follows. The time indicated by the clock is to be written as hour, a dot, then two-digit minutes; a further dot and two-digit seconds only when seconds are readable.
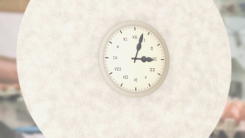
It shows 3.03
